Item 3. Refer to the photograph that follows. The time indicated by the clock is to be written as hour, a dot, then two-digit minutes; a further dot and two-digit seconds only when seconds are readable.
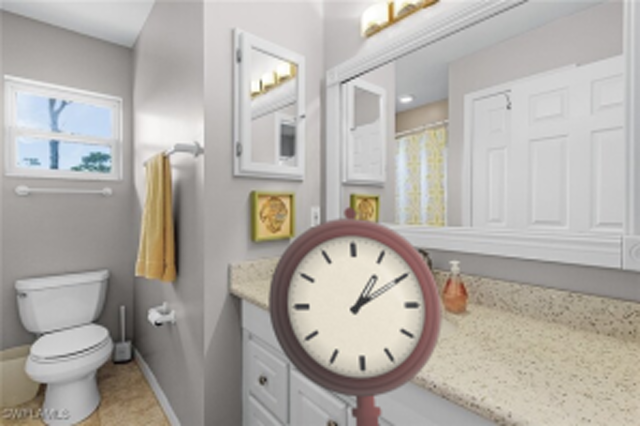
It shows 1.10
